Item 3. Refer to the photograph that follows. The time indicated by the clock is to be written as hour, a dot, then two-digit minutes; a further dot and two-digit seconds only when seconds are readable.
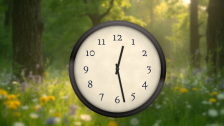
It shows 12.28
